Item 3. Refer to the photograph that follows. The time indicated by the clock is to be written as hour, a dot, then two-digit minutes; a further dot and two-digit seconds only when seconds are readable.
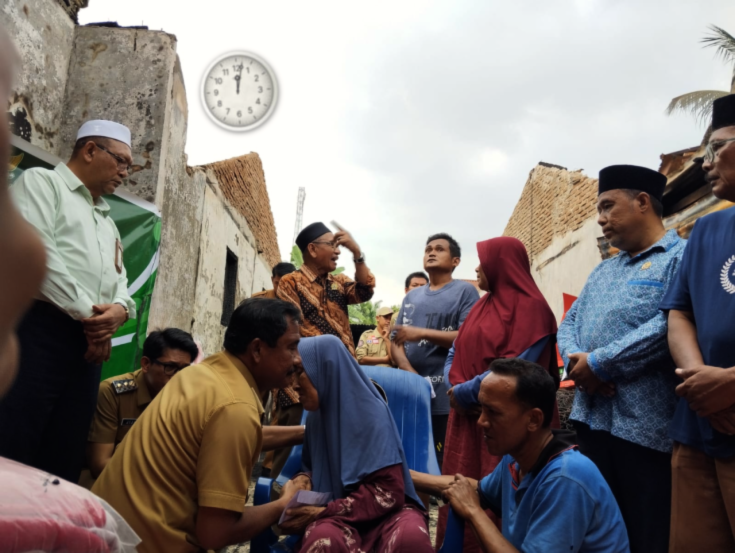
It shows 12.02
